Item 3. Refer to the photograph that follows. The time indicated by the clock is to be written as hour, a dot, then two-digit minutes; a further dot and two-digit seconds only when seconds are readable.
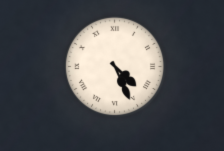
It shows 4.26
